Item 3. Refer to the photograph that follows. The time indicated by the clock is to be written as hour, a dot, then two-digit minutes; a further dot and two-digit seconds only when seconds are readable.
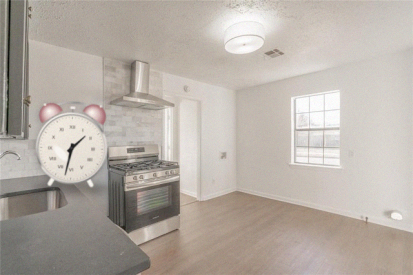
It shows 1.32
